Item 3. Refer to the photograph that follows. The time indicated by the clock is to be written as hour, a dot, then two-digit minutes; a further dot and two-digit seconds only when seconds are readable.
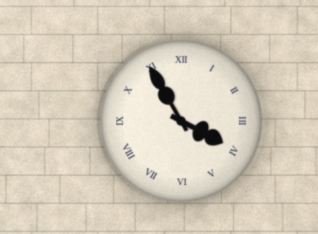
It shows 3.55
